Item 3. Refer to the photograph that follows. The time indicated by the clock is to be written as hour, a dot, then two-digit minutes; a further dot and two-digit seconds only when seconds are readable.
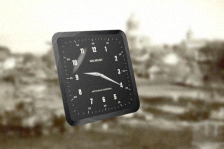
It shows 9.20
